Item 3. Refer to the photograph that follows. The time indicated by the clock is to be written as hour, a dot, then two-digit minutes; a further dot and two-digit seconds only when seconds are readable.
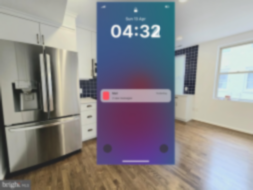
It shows 4.32
